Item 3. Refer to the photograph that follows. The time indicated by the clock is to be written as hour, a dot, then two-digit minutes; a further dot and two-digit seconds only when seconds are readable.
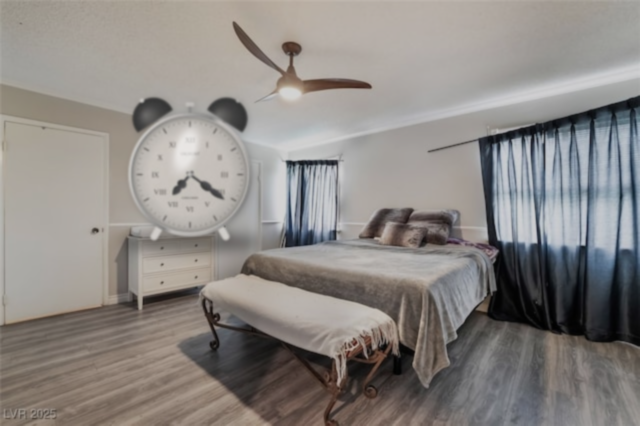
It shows 7.21
